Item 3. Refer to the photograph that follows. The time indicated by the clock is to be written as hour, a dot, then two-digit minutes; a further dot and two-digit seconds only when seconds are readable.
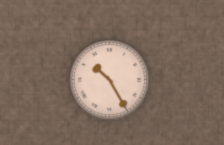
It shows 10.25
